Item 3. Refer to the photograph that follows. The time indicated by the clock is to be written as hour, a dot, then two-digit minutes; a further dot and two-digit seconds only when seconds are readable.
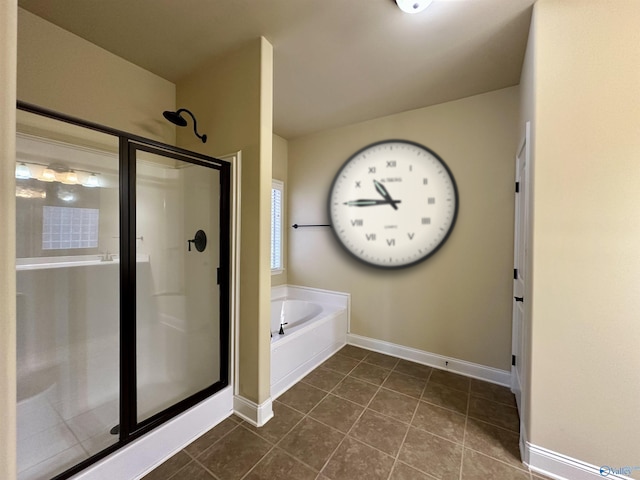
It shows 10.45
